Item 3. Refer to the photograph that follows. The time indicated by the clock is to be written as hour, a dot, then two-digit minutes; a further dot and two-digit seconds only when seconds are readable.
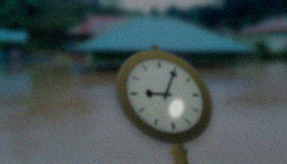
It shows 9.05
